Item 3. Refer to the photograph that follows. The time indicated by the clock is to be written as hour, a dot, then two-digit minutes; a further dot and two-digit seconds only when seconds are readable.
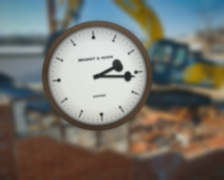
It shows 2.16
